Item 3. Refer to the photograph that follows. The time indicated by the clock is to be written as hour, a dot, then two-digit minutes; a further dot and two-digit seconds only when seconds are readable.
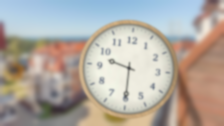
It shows 9.30
